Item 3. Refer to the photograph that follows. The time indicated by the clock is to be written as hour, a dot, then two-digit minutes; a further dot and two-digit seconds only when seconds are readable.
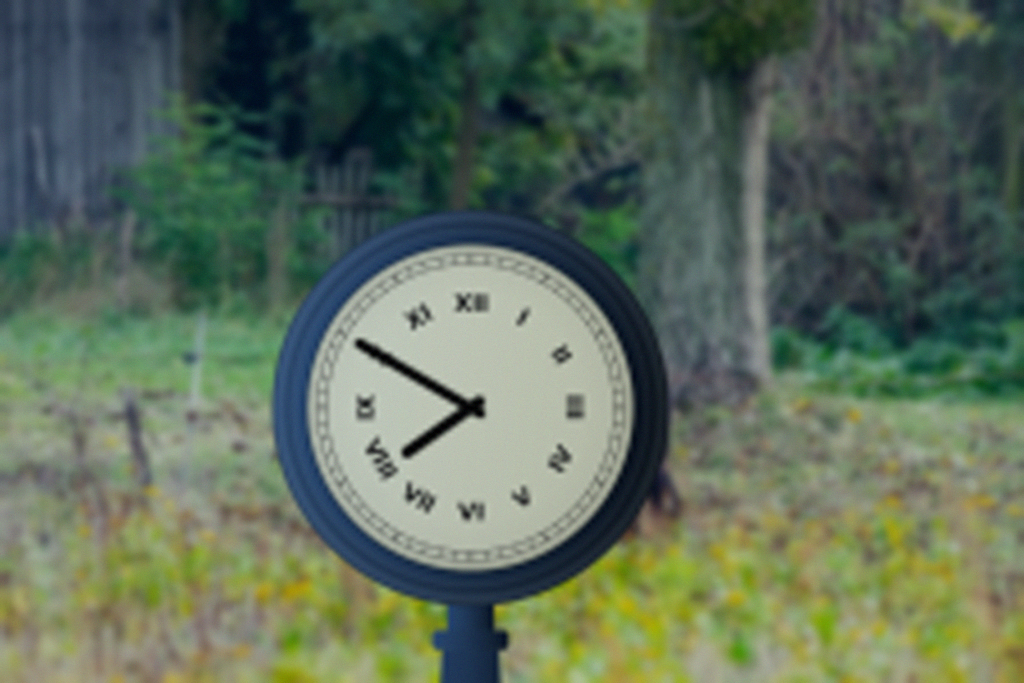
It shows 7.50
